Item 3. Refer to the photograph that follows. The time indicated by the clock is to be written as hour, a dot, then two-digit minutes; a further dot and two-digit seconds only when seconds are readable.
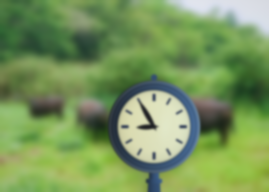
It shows 8.55
